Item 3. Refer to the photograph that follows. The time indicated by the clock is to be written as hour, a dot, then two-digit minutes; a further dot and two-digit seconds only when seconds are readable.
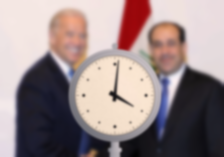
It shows 4.01
